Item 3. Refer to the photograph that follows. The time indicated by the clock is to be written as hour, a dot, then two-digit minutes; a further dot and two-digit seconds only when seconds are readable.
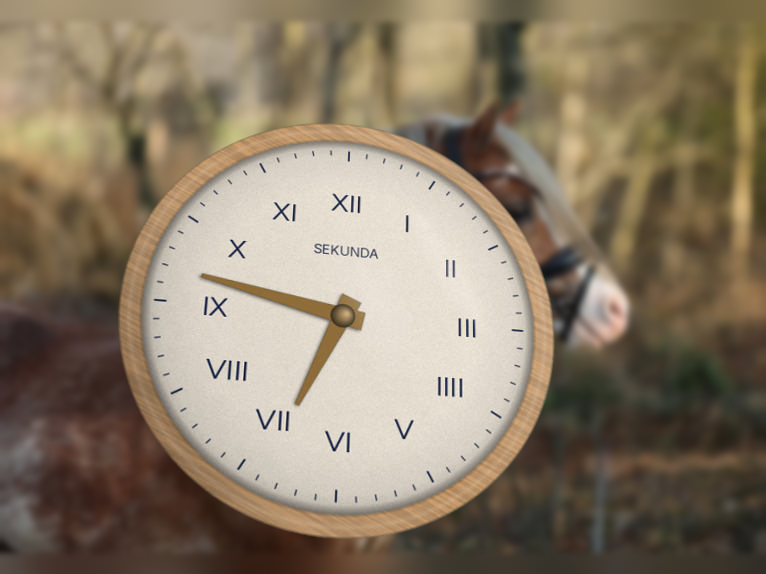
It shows 6.47
